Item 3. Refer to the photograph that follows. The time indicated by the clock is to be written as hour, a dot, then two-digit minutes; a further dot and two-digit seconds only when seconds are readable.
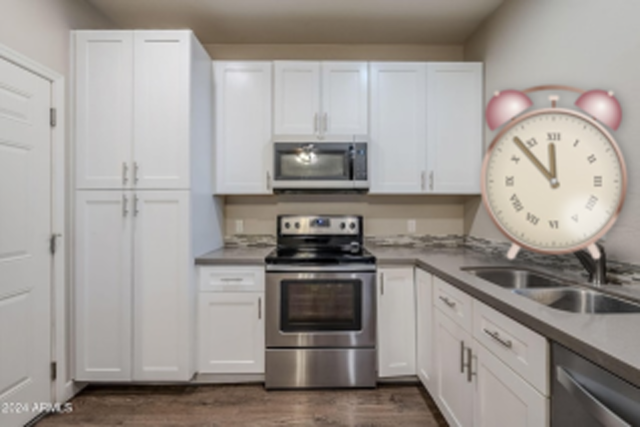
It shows 11.53
